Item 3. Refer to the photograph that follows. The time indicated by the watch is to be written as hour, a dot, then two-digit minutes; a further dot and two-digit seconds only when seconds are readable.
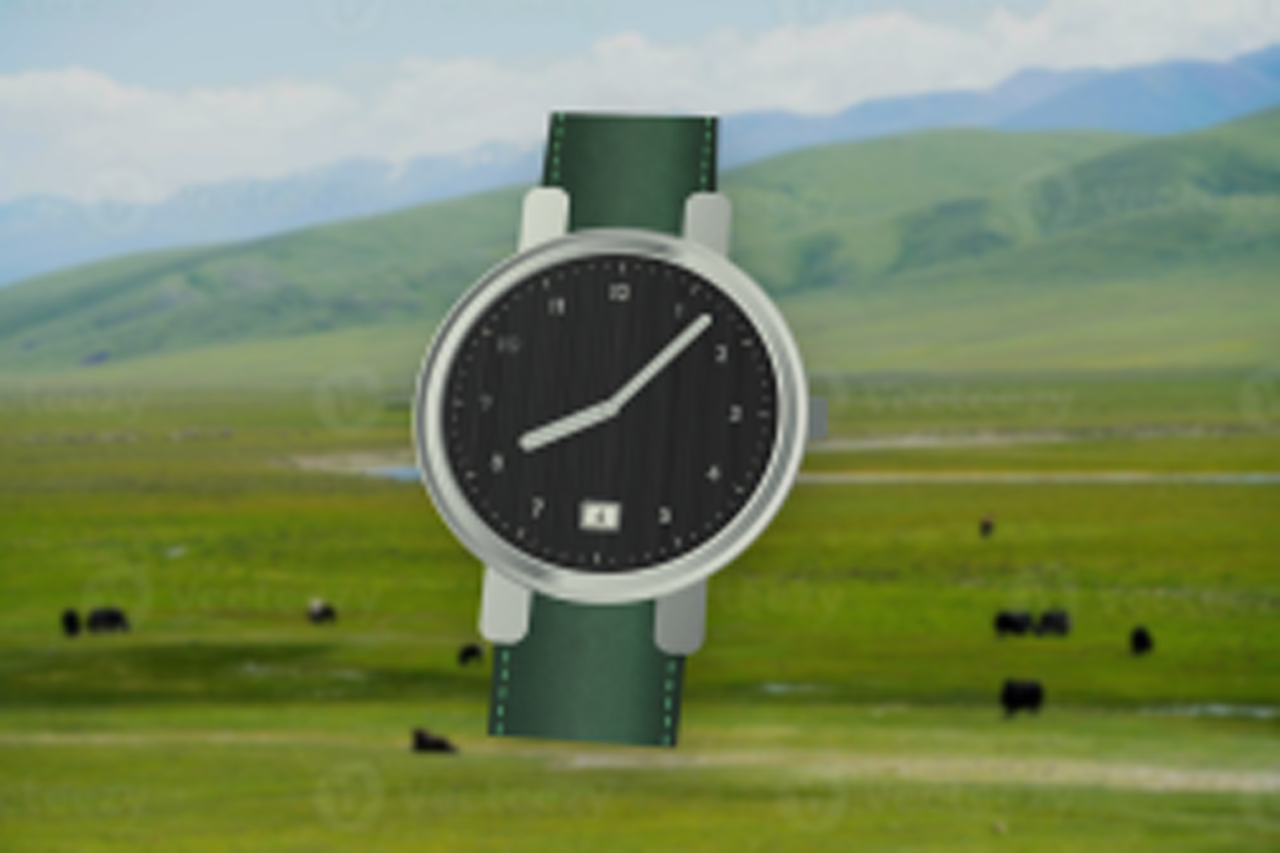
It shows 8.07
